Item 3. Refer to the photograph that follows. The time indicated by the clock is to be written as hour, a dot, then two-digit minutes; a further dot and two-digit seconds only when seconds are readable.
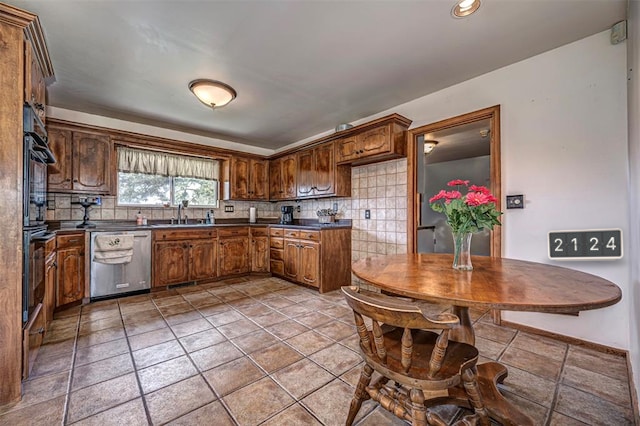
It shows 21.24
